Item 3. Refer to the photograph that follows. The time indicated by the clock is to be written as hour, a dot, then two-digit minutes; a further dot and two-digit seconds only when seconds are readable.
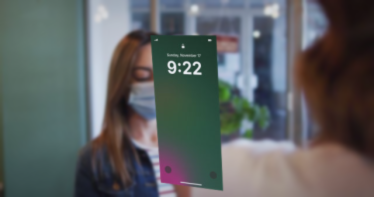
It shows 9.22
